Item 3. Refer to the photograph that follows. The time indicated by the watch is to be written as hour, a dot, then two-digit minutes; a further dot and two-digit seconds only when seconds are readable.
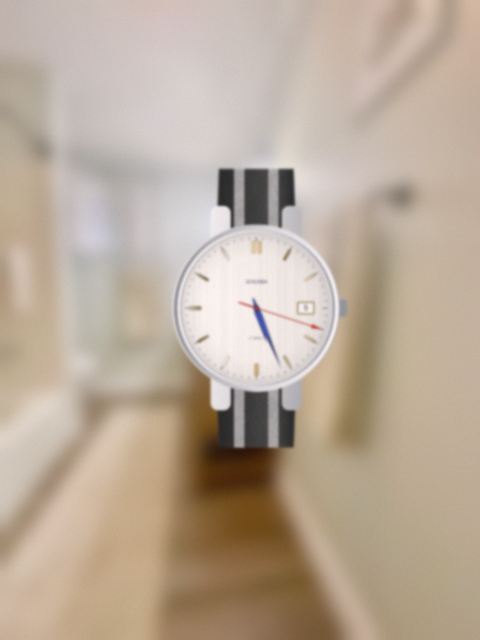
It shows 5.26.18
